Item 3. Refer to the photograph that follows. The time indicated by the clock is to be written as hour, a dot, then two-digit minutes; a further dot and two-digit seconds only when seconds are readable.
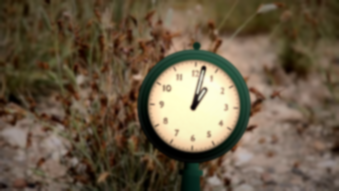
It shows 1.02
